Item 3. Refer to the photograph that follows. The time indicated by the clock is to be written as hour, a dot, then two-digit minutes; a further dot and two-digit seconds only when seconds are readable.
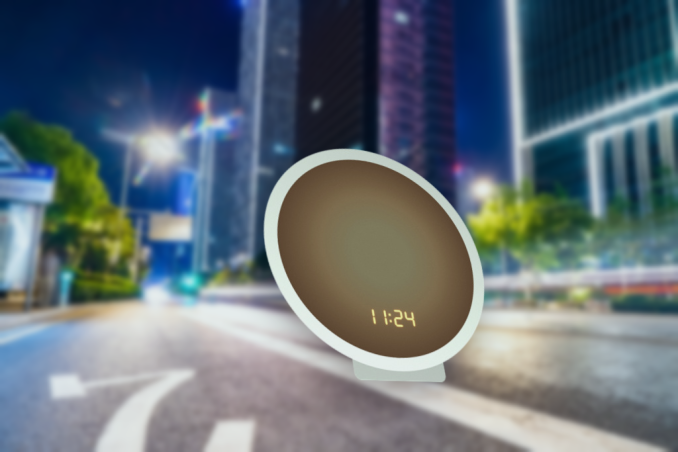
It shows 11.24
